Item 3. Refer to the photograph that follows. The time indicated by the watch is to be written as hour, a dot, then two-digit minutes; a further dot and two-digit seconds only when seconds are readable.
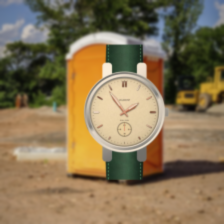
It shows 1.54
